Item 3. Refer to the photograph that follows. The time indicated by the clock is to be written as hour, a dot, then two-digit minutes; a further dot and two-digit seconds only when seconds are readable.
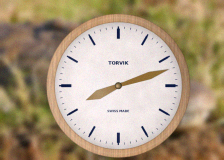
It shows 8.12
